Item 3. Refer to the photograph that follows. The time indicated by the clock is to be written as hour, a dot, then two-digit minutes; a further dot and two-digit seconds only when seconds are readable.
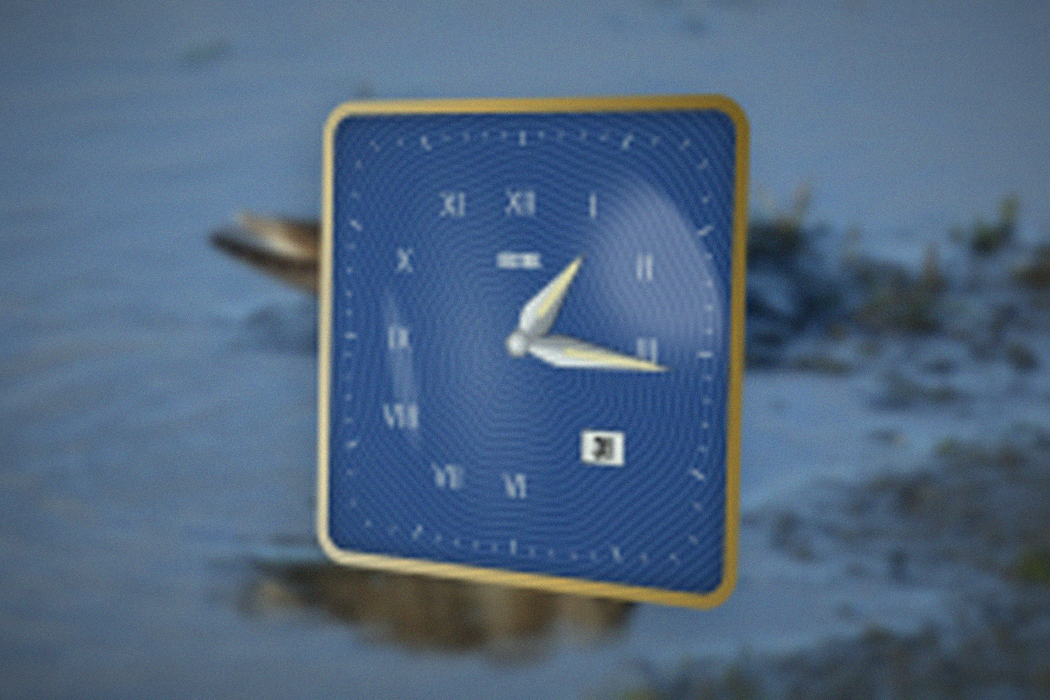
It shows 1.16
